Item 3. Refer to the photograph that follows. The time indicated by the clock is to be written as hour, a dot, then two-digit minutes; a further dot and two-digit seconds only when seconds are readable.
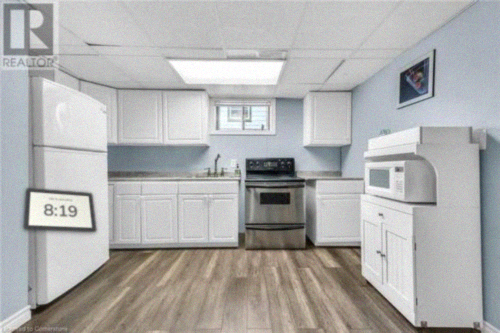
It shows 8.19
